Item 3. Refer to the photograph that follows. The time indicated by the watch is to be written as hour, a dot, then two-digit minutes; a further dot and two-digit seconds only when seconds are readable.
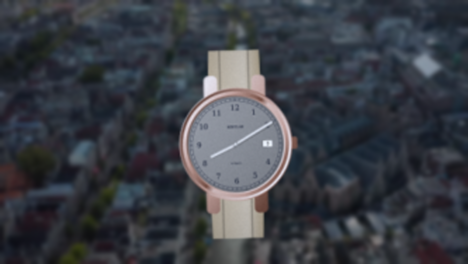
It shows 8.10
